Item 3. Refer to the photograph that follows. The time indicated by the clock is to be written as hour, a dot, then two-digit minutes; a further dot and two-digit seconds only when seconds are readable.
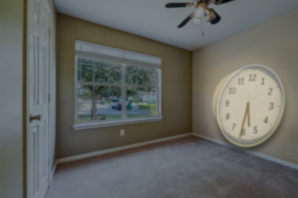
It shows 5.31
